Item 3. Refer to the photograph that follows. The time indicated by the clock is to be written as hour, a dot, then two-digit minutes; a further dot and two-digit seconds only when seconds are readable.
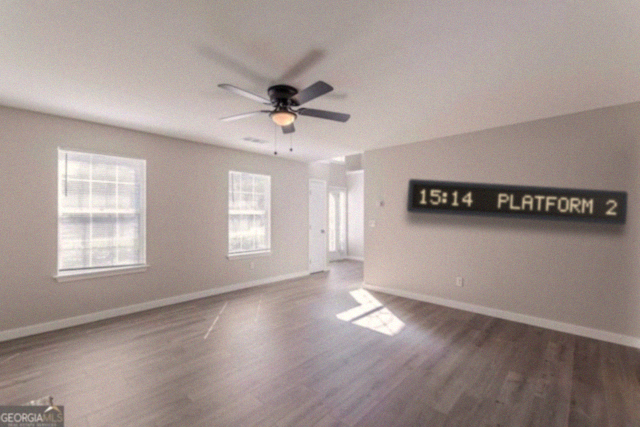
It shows 15.14
